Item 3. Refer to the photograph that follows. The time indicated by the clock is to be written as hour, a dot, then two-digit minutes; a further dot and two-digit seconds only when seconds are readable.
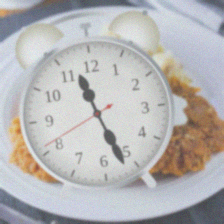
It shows 11.26.41
